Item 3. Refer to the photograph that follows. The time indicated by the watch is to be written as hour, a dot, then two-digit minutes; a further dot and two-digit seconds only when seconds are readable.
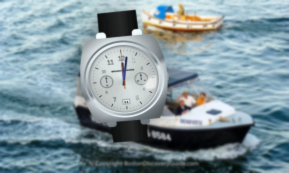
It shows 12.02
